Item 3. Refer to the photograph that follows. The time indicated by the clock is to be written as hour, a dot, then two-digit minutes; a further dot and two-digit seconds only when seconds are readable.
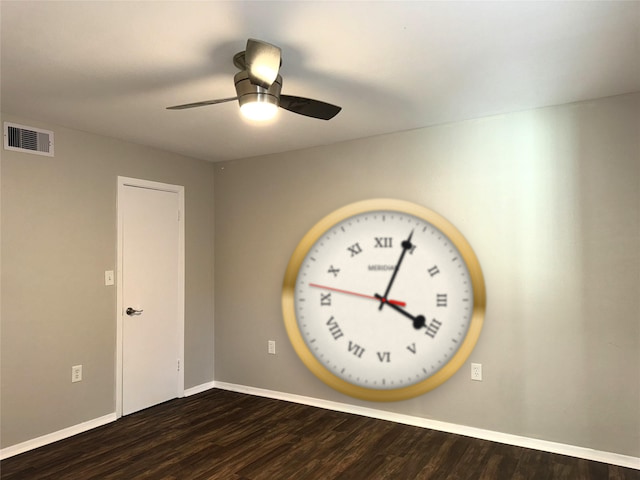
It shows 4.03.47
